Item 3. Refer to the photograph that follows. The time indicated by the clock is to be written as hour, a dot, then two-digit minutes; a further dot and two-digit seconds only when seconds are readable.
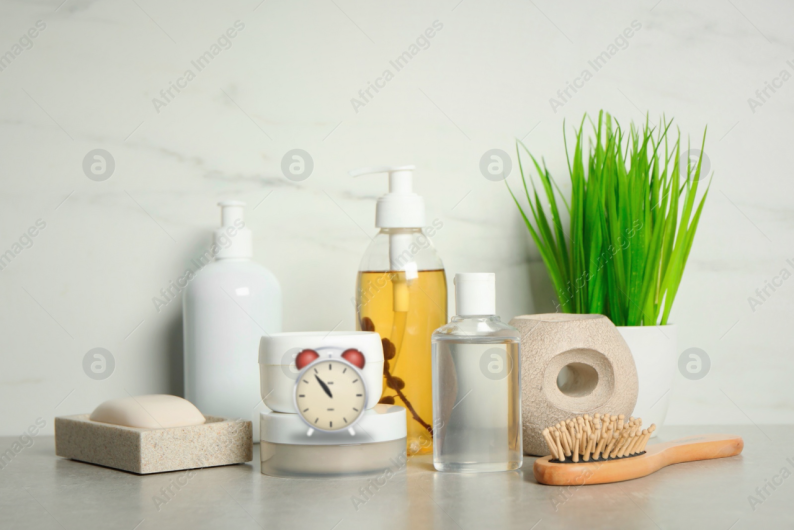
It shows 10.54
